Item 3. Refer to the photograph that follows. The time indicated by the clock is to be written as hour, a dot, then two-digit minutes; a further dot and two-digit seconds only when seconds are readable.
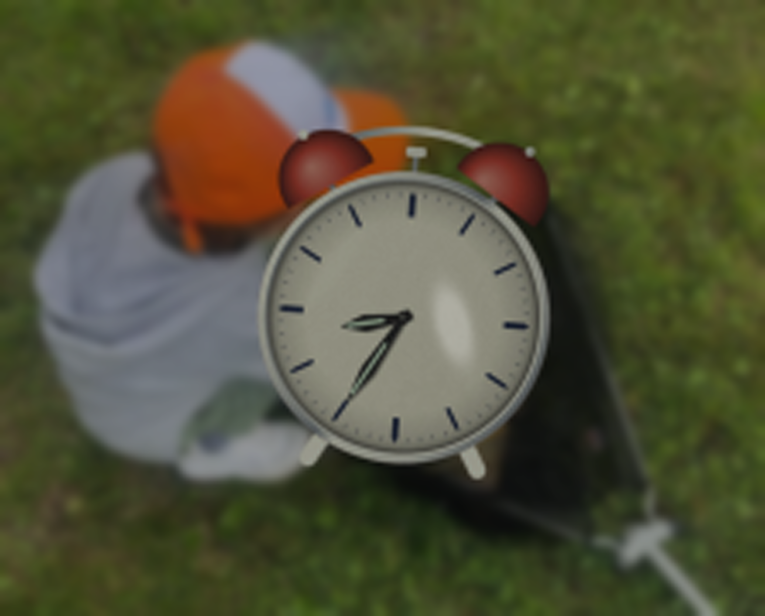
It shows 8.35
